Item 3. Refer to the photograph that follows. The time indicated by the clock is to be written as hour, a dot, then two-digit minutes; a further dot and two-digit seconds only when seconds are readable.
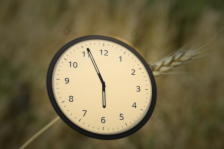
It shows 5.56
